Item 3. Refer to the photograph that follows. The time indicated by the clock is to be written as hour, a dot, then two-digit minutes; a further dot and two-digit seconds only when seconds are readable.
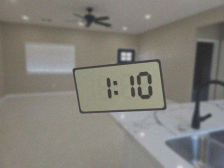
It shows 1.10
